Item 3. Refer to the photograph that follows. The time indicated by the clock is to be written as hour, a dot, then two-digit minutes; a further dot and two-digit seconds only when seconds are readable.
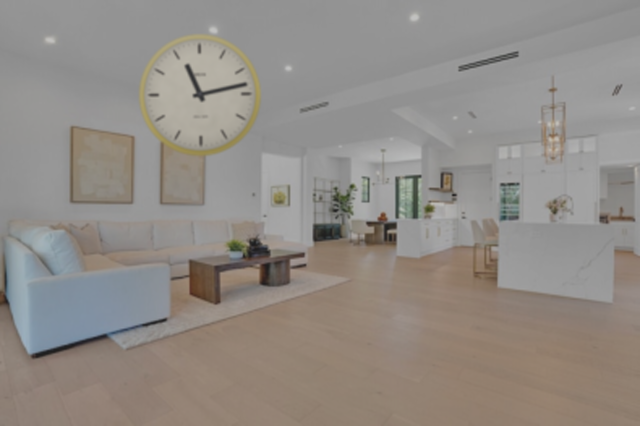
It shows 11.13
